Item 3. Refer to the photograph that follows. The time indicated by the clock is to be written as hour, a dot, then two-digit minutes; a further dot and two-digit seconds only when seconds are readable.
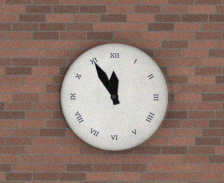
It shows 11.55
